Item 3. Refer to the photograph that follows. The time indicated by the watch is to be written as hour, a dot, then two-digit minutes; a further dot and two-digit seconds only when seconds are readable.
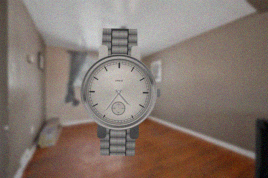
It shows 4.36
